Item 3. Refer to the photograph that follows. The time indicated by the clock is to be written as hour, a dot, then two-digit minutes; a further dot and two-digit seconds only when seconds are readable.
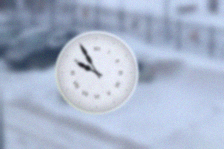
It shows 9.55
